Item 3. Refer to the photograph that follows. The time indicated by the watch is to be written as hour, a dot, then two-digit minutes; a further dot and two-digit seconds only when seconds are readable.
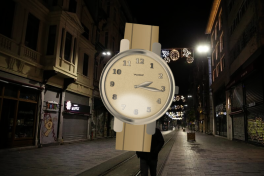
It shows 2.16
